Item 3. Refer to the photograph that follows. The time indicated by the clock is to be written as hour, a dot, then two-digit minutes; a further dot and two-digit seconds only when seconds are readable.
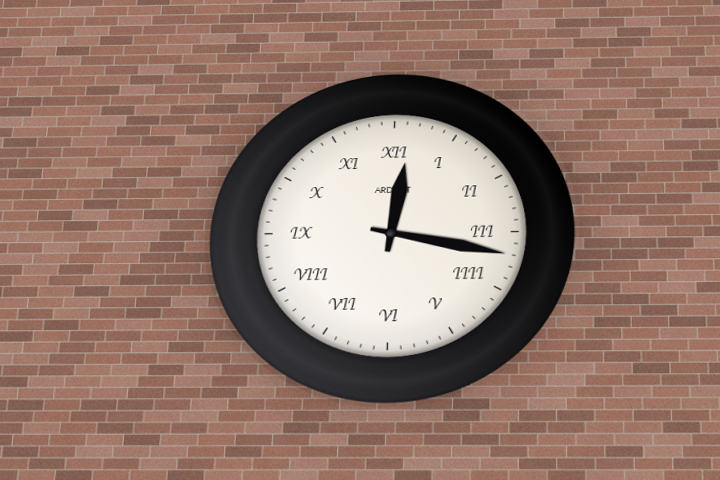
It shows 12.17
